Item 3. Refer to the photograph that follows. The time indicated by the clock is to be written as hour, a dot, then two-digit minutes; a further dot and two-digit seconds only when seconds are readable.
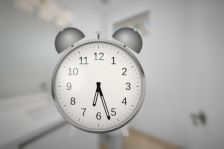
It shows 6.27
